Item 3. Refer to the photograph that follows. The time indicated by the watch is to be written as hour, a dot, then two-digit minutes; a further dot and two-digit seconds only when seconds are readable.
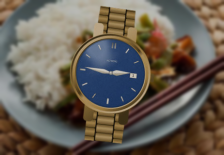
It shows 2.46
